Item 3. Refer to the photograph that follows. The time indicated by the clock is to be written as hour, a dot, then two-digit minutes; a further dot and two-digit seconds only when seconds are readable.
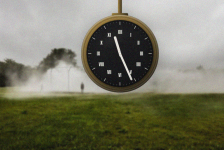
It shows 11.26
